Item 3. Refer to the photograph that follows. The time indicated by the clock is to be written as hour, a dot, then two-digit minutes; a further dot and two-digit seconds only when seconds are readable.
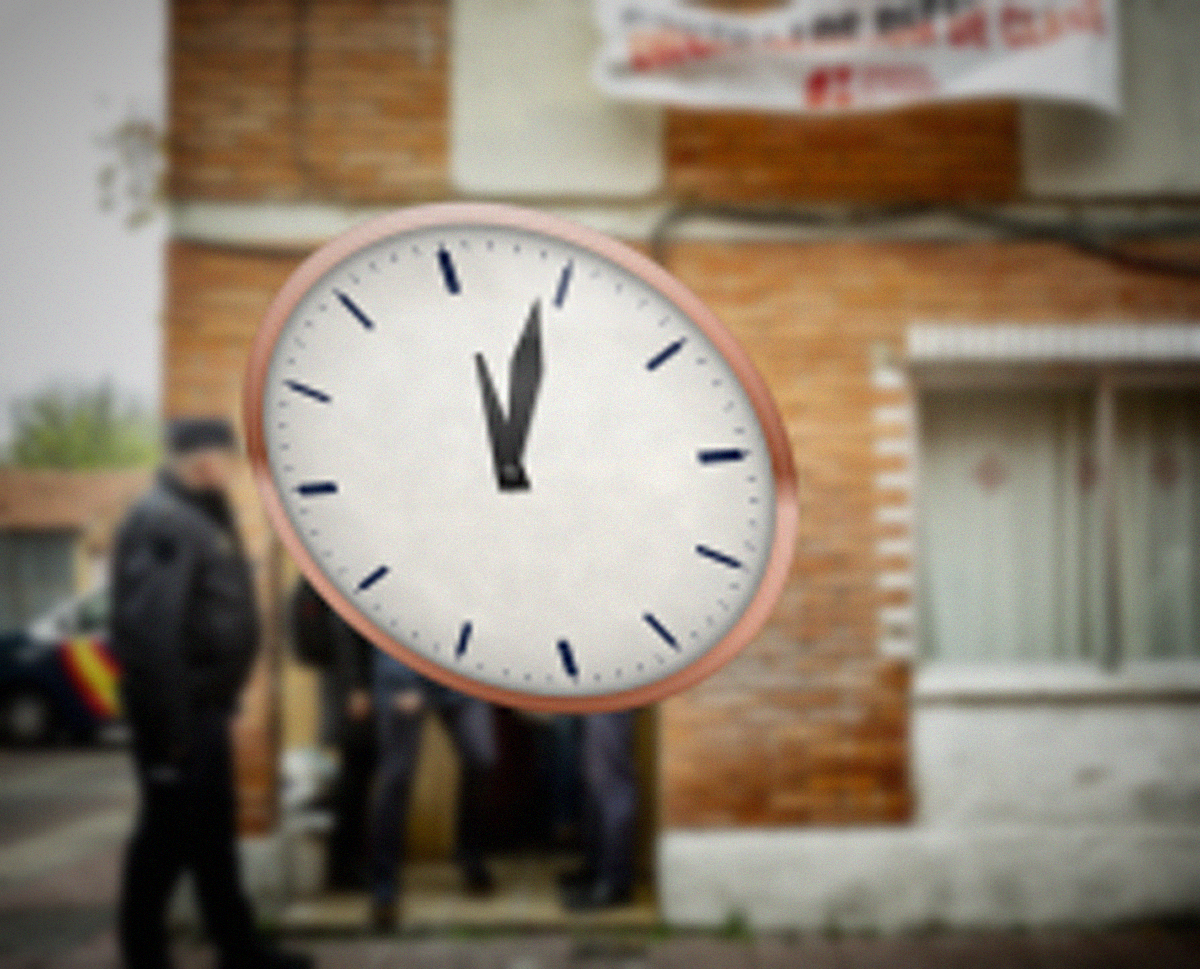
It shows 12.04
